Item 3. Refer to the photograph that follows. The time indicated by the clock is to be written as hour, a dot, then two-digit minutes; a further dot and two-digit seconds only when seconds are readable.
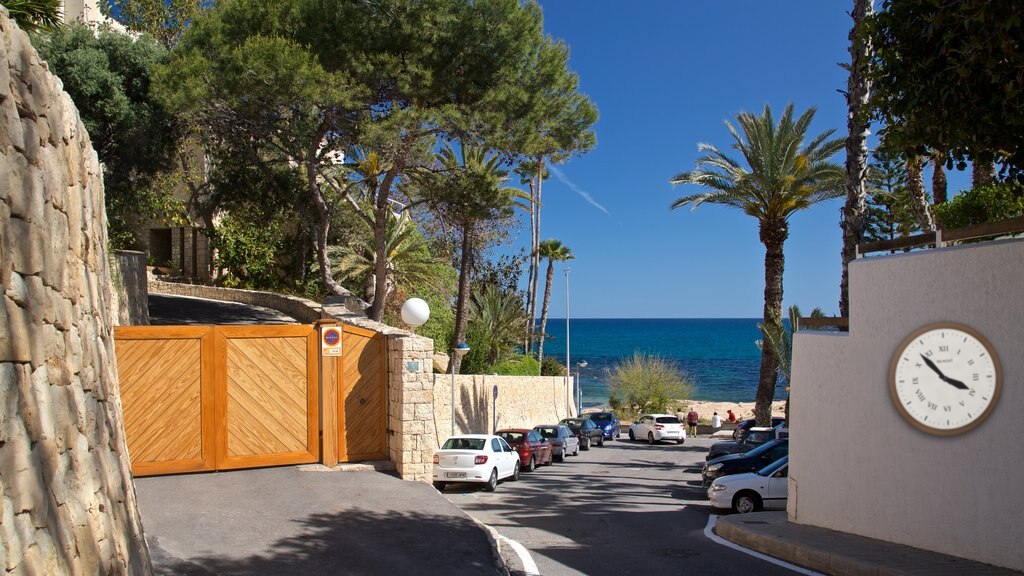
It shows 3.53
